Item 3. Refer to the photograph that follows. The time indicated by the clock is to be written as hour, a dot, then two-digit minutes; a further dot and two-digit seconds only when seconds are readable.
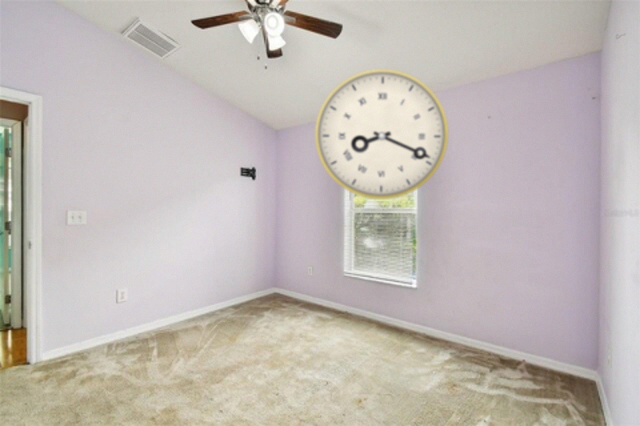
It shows 8.19
